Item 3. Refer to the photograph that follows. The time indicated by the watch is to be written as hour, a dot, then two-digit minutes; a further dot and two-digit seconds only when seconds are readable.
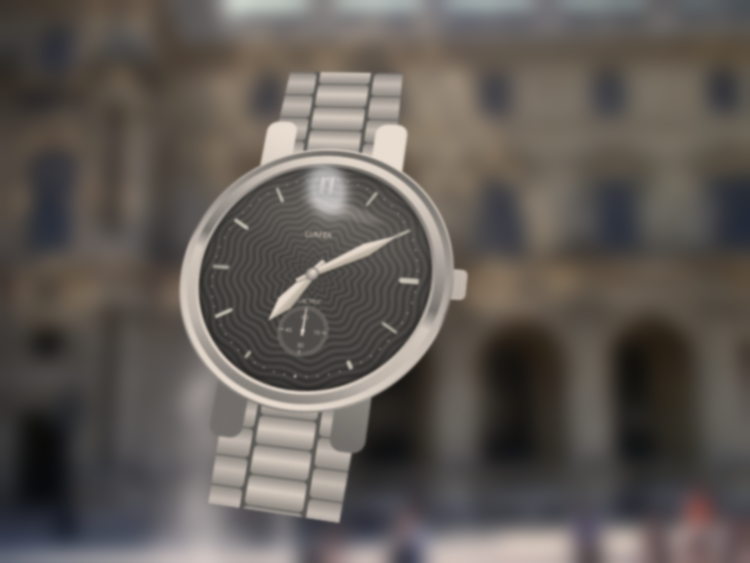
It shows 7.10
